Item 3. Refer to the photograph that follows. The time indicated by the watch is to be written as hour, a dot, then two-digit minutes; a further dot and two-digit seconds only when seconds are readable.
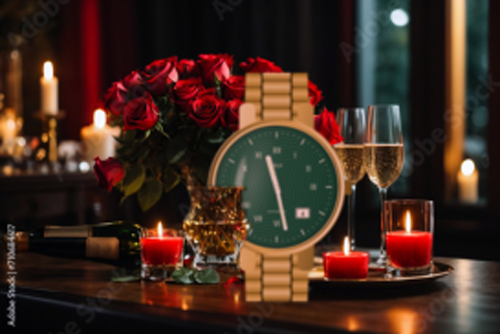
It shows 11.28
